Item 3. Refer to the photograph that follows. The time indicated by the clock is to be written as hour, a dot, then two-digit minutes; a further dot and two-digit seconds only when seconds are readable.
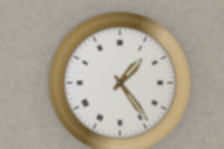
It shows 1.24
